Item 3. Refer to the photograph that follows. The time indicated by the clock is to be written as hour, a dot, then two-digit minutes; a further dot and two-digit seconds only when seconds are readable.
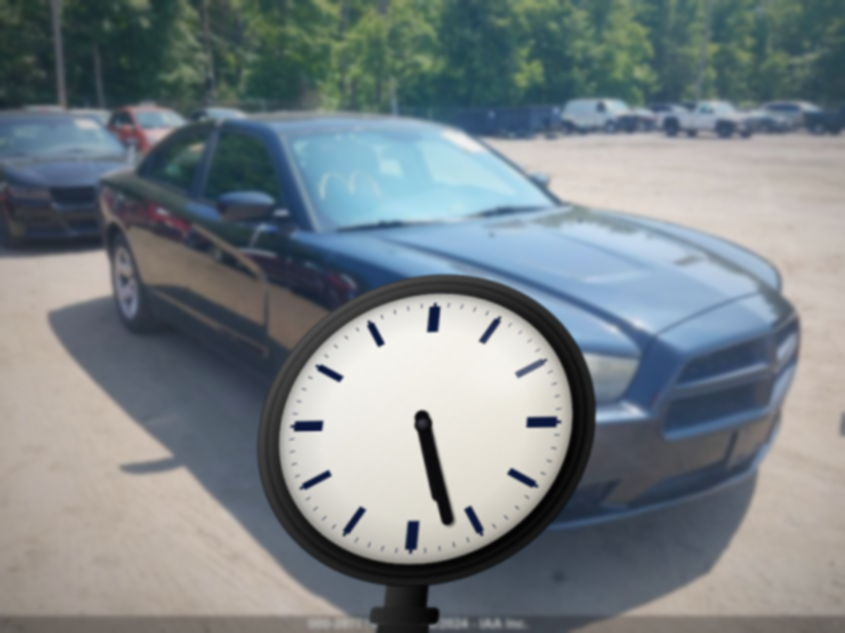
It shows 5.27
